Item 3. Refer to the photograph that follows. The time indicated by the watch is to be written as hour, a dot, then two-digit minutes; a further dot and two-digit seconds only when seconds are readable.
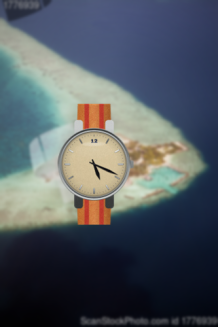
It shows 5.19
